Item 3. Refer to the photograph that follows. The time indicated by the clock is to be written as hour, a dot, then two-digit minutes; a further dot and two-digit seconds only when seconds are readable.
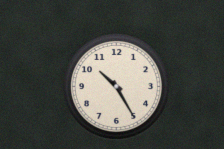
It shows 10.25
